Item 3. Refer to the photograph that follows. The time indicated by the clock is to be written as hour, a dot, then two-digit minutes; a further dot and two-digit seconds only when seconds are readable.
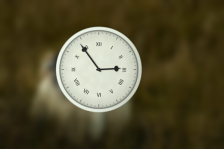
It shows 2.54
